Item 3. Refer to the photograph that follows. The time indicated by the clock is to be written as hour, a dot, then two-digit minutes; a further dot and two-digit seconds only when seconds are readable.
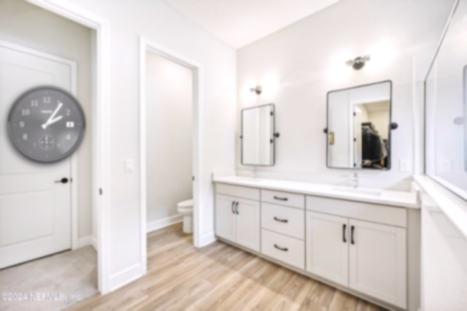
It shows 2.06
